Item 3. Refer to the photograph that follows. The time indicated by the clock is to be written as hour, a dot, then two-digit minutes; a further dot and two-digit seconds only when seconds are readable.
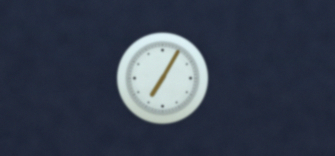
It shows 7.05
